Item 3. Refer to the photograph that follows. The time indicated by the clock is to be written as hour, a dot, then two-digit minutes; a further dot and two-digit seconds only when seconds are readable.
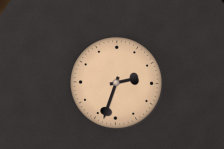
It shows 2.33
